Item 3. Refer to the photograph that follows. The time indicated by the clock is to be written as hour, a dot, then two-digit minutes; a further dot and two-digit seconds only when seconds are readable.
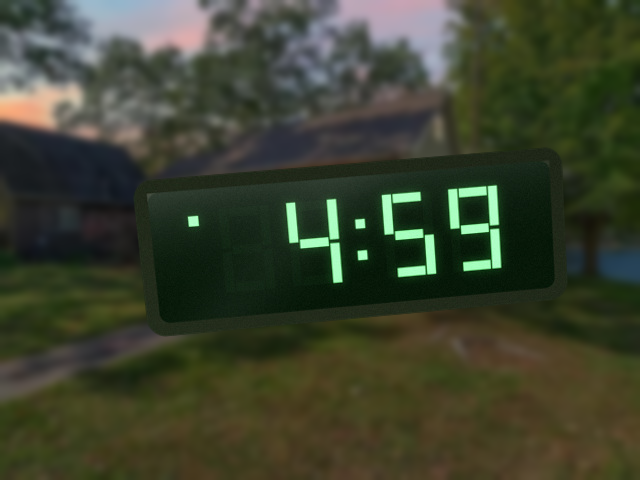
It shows 4.59
